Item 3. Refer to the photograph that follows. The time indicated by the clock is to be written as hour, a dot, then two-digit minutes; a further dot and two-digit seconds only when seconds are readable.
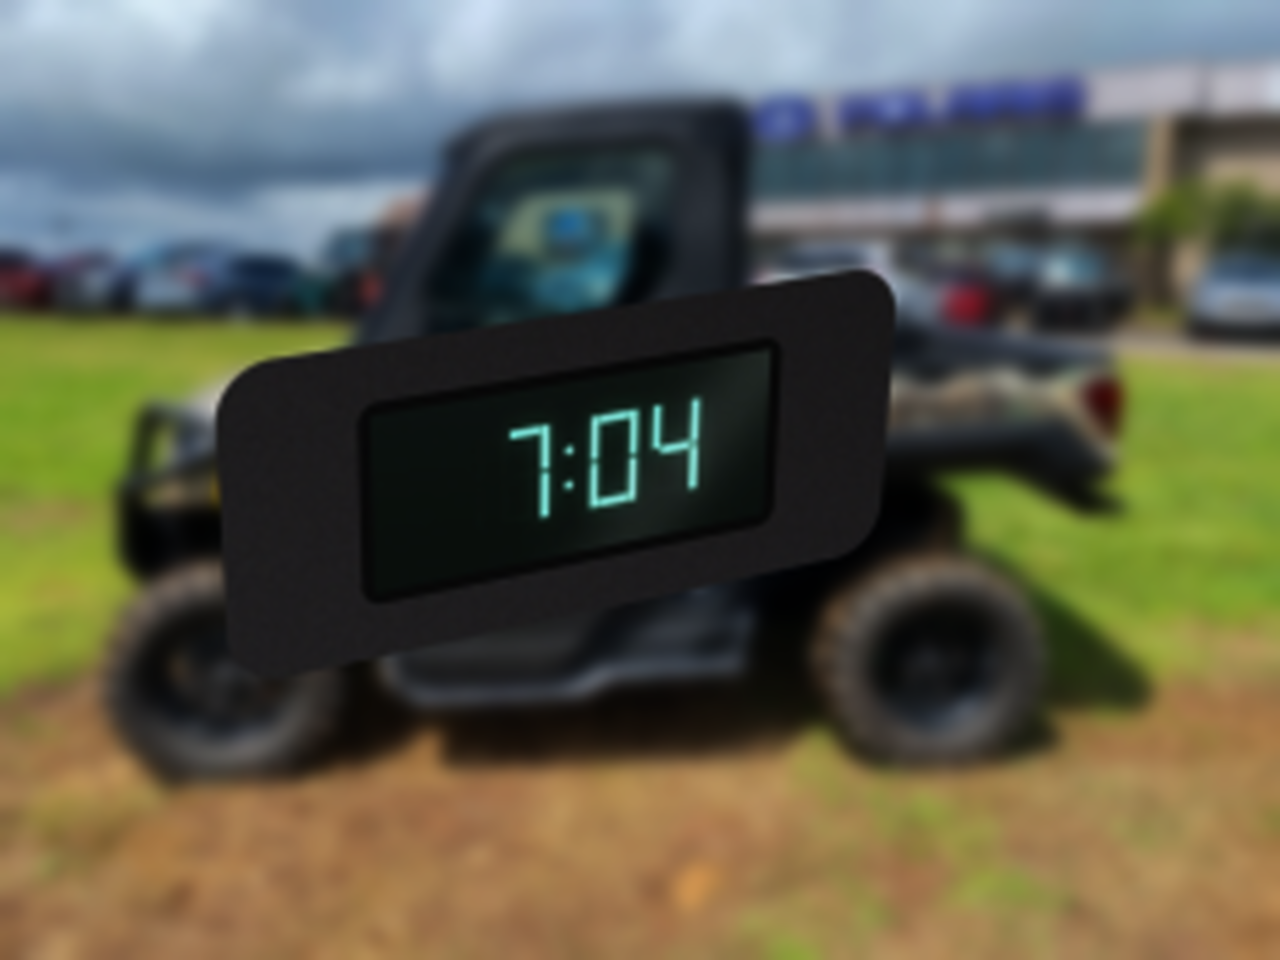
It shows 7.04
